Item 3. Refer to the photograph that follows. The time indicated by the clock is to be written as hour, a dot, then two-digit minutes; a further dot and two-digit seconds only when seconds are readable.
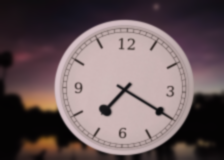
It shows 7.20
